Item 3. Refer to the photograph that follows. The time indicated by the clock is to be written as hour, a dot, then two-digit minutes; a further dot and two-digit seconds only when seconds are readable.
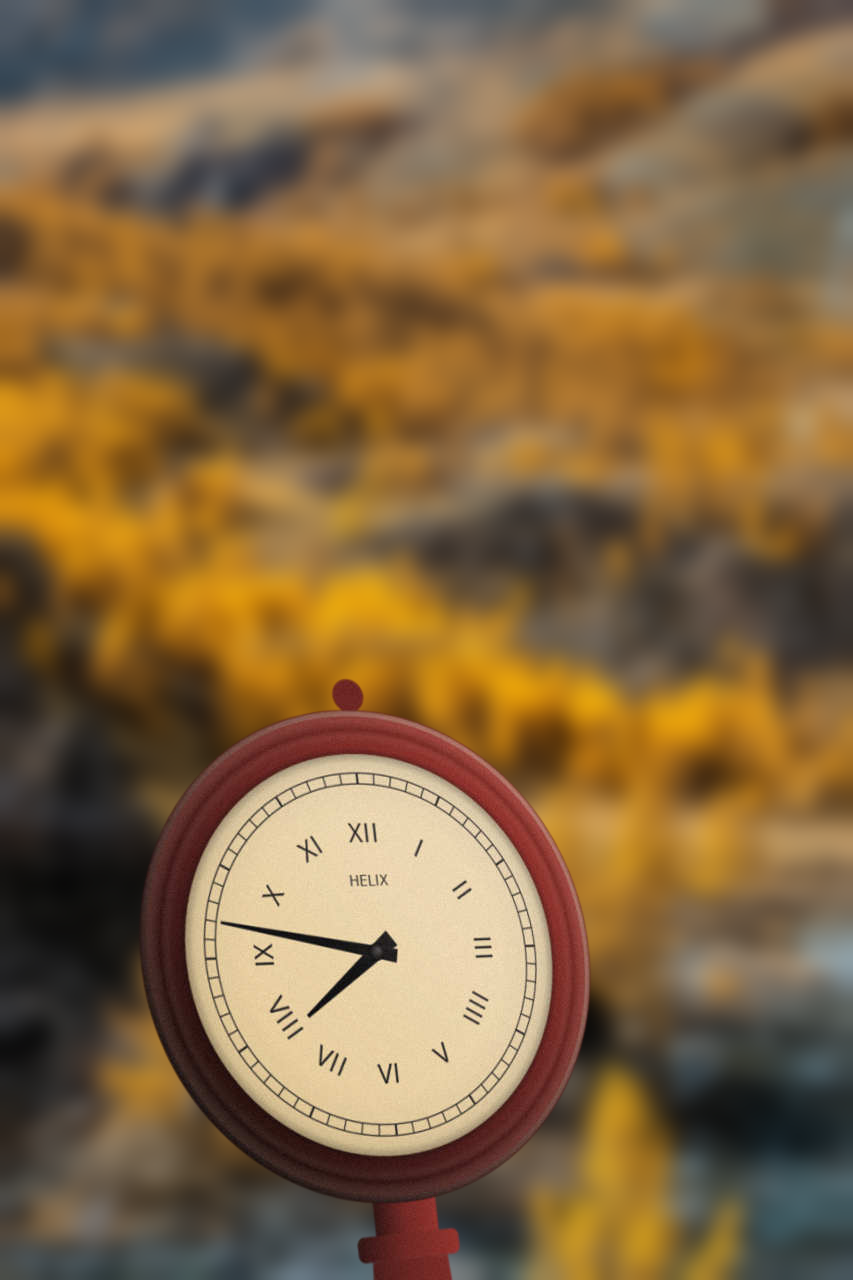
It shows 7.47
